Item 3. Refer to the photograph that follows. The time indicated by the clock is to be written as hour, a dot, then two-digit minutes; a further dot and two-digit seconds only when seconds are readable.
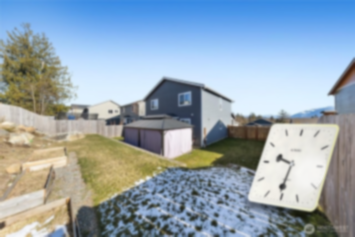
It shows 9.31
